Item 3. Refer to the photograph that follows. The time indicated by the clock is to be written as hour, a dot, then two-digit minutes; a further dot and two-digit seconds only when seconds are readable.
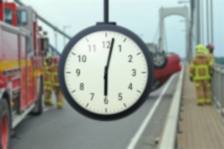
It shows 6.02
